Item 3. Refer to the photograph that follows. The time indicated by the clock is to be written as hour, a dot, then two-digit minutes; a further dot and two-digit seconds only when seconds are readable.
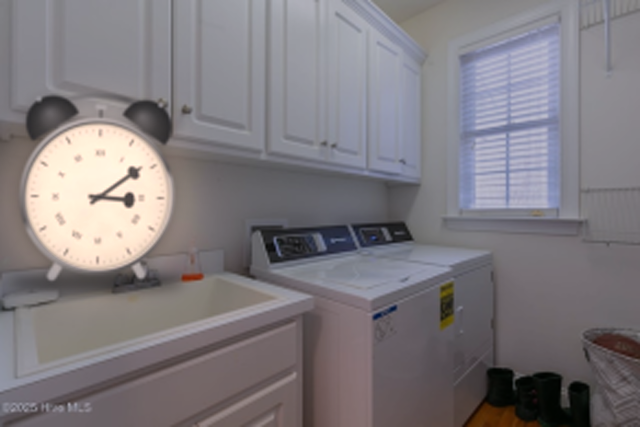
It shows 3.09
